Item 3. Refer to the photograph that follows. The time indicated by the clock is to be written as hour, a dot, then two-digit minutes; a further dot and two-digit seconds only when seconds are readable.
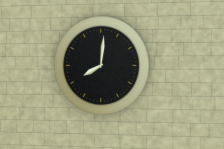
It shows 8.01
